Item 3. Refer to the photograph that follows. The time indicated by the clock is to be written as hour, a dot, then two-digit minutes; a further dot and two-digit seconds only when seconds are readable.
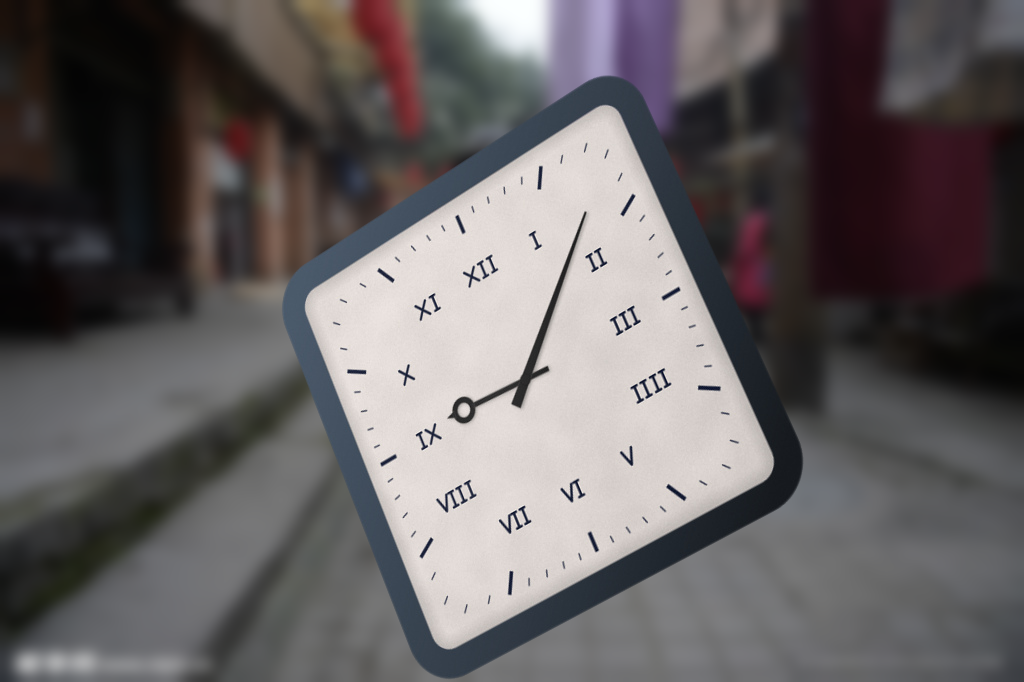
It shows 9.08
